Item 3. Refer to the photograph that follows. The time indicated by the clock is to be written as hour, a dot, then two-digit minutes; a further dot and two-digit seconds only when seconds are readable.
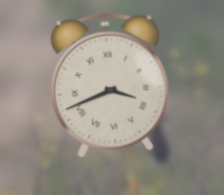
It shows 3.42
